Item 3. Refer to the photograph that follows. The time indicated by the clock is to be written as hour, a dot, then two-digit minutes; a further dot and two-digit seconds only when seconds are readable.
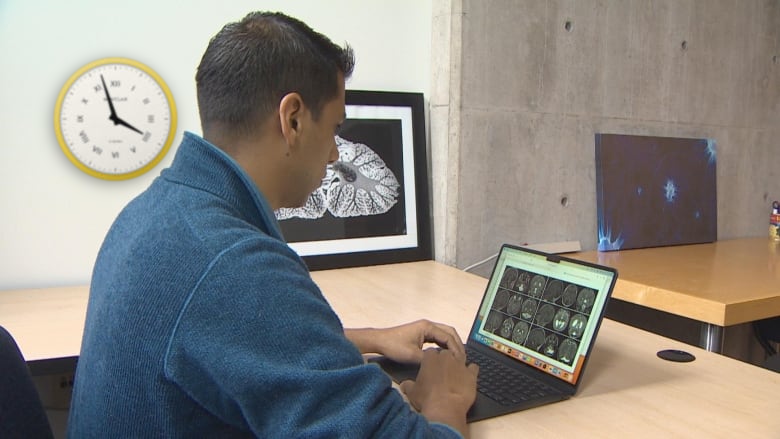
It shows 3.57
